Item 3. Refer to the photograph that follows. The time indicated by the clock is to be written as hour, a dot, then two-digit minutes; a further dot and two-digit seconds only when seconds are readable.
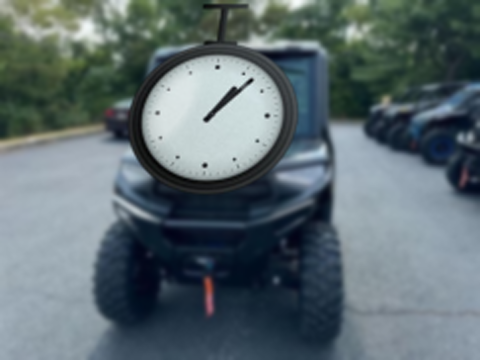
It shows 1.07
